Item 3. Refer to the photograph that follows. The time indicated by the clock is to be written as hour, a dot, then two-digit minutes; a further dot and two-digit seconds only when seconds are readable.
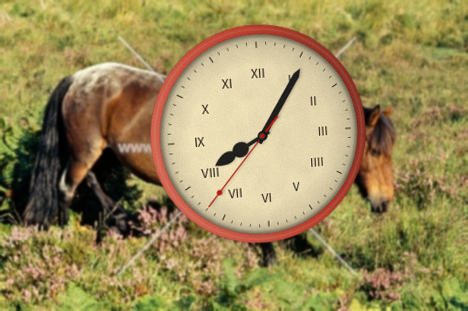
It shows 8.05.37
